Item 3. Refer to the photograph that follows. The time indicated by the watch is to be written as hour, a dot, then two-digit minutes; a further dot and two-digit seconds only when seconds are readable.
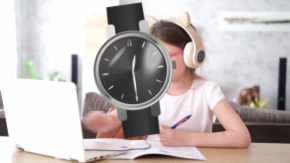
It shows 12.30
